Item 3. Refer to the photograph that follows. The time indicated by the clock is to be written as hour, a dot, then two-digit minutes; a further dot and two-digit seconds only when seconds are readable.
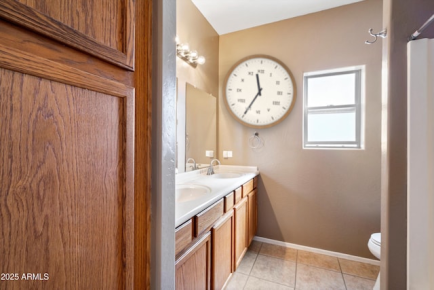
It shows 11.35
